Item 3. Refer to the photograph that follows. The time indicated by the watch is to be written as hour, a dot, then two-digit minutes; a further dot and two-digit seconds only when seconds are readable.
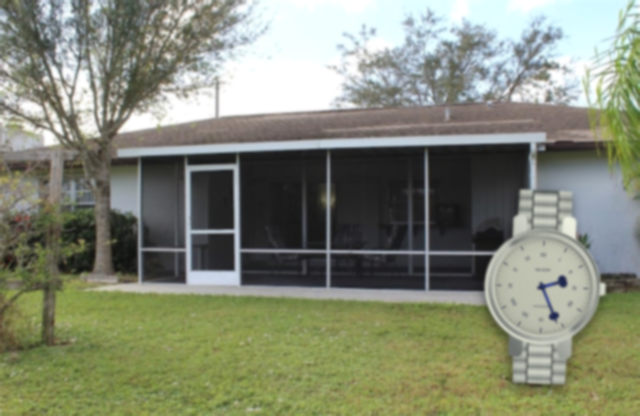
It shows 2.26
